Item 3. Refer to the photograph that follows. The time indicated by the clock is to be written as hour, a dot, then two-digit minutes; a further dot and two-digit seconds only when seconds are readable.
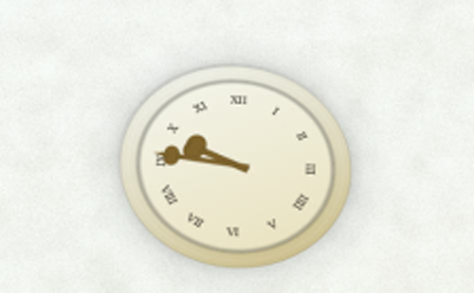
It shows 9.46
